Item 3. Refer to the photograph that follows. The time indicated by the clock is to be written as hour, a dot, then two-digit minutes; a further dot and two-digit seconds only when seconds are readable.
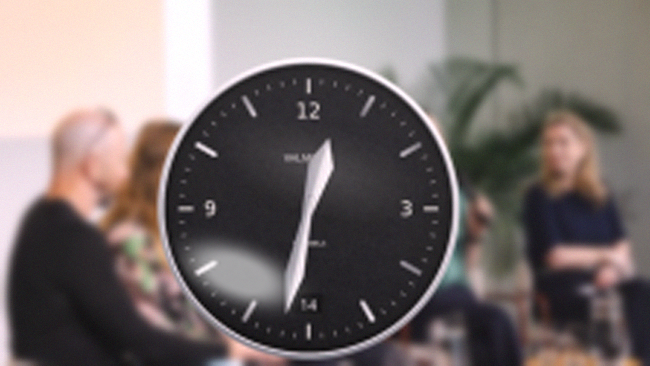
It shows 12.32
